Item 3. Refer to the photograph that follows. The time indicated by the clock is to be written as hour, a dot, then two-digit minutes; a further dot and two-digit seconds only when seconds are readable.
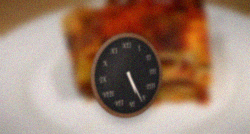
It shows 5.26
